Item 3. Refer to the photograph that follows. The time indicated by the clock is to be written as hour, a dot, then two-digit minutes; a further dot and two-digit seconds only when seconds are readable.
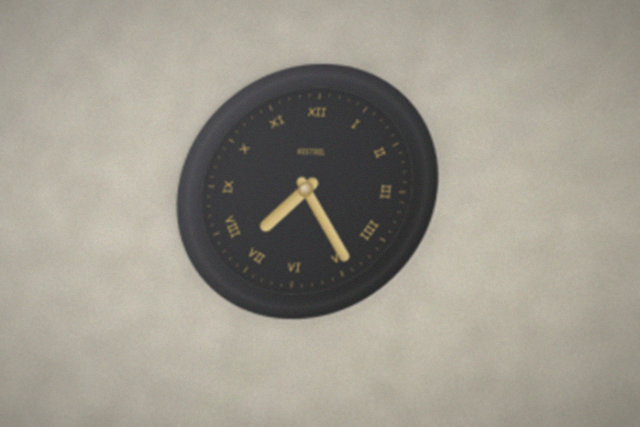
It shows 7.24
